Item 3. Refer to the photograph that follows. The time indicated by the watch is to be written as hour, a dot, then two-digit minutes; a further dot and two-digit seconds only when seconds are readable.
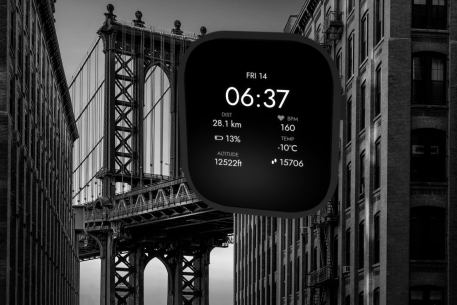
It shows 6.37
